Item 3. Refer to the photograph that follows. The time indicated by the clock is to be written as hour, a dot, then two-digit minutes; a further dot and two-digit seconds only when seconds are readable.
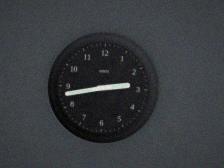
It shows 2.43
